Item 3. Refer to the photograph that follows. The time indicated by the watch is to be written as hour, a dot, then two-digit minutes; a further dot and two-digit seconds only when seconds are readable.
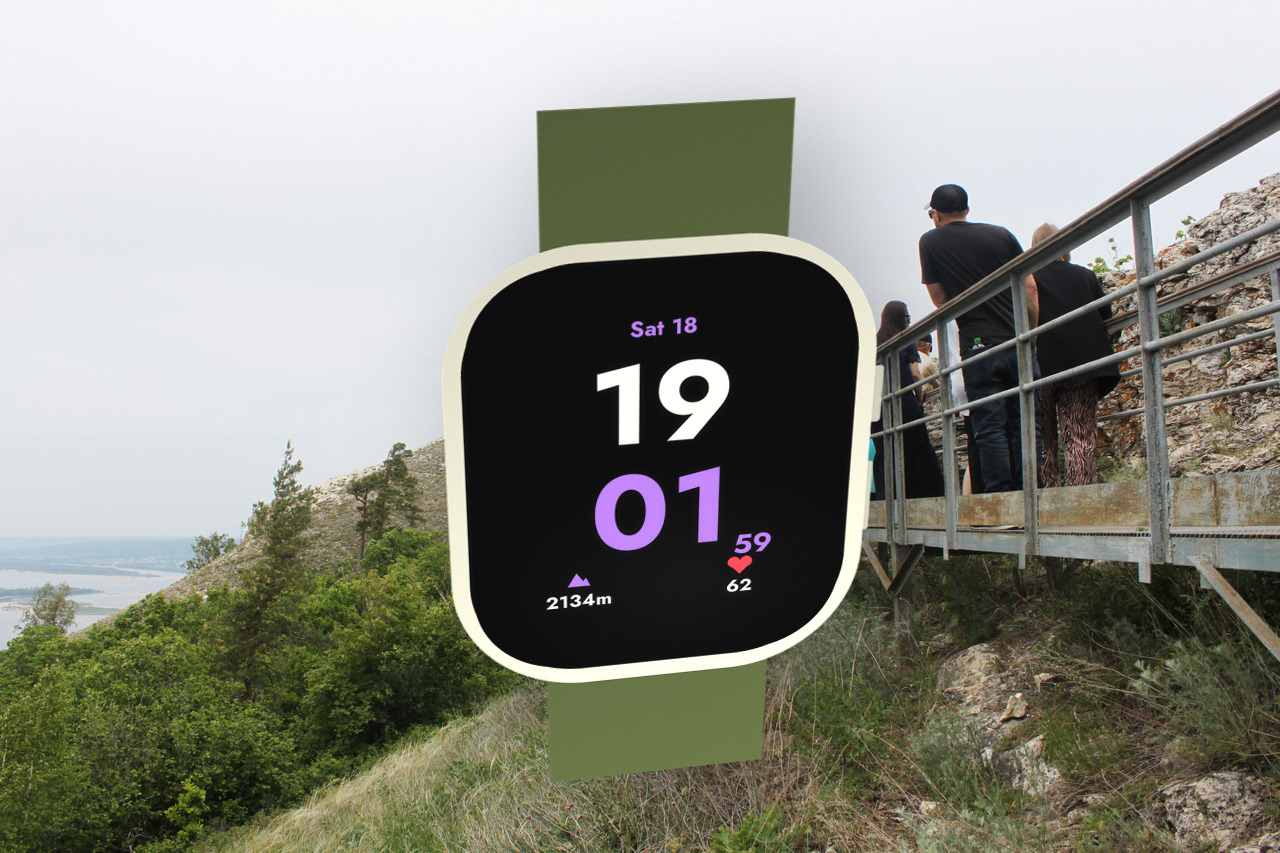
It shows 19.01.59
